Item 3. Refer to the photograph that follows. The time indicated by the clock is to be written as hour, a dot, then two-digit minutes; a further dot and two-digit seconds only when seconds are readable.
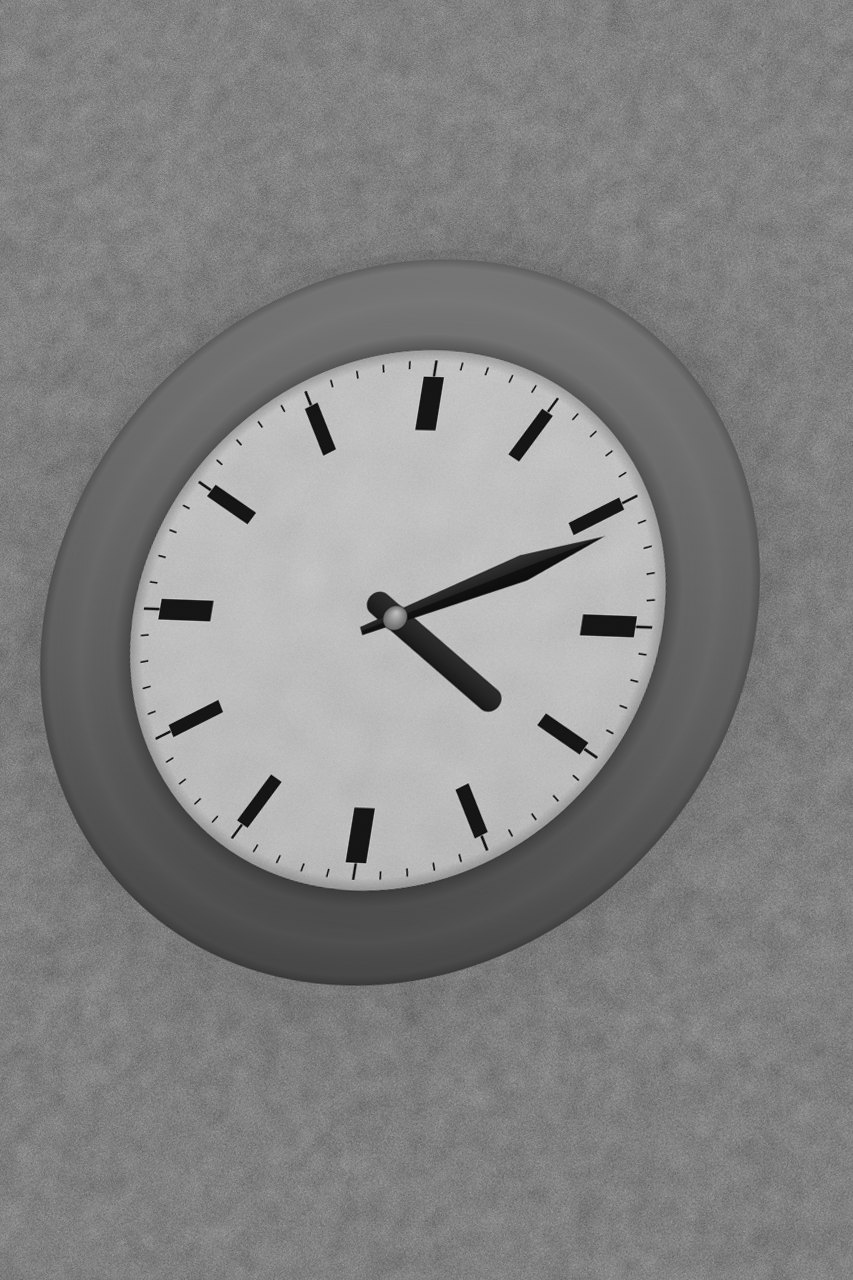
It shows 4.11
